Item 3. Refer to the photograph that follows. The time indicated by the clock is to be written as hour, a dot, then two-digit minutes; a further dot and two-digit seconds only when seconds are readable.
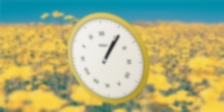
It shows 1.06
